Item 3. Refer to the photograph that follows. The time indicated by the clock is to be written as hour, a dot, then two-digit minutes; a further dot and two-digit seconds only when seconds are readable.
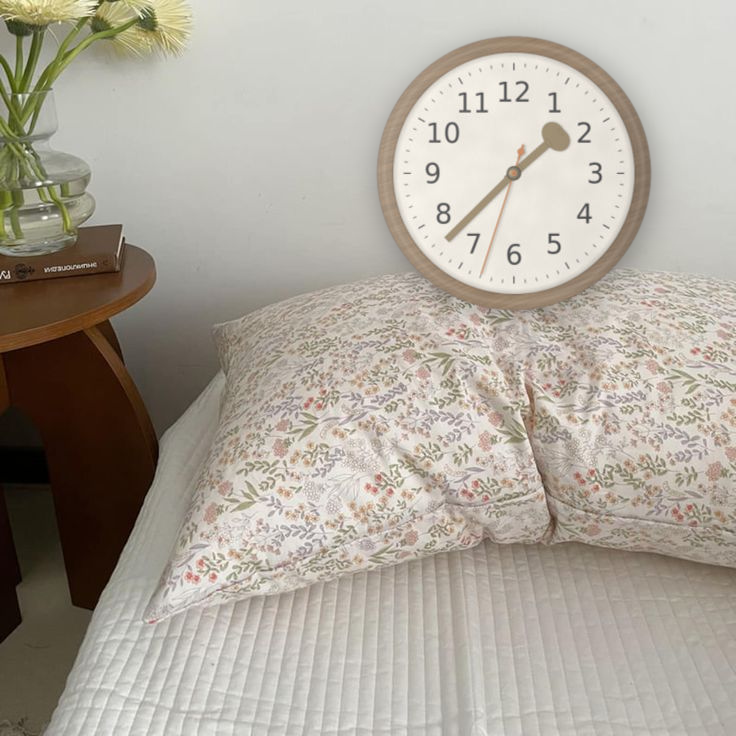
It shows 1.37.33
